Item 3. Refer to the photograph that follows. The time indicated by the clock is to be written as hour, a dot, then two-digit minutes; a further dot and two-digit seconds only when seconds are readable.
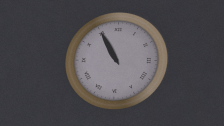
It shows 10.55
